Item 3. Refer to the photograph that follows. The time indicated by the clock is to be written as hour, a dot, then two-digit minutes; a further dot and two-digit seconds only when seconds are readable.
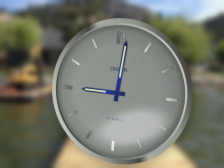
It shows 9.01
